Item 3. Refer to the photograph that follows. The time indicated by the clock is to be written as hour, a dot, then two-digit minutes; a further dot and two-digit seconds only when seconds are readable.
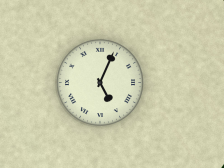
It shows 5.04
